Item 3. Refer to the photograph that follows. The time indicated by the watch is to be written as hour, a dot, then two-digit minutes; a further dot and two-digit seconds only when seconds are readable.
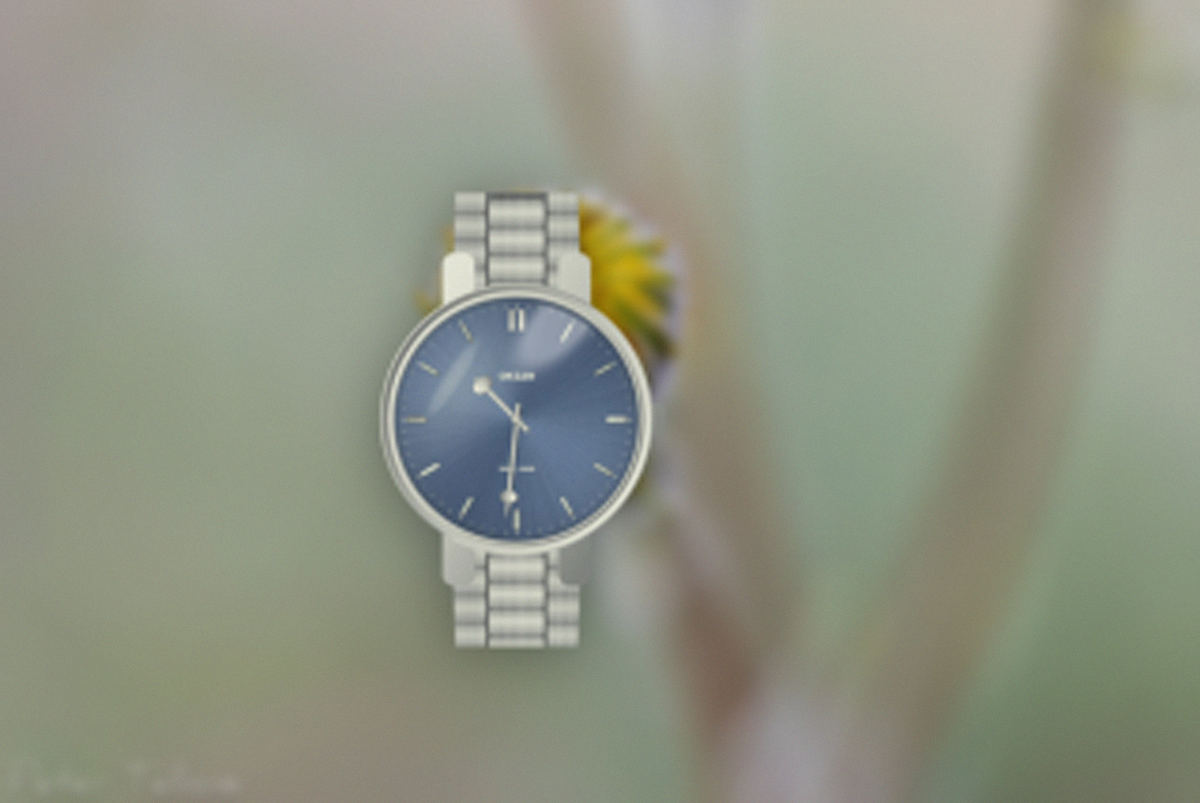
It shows 10.31
